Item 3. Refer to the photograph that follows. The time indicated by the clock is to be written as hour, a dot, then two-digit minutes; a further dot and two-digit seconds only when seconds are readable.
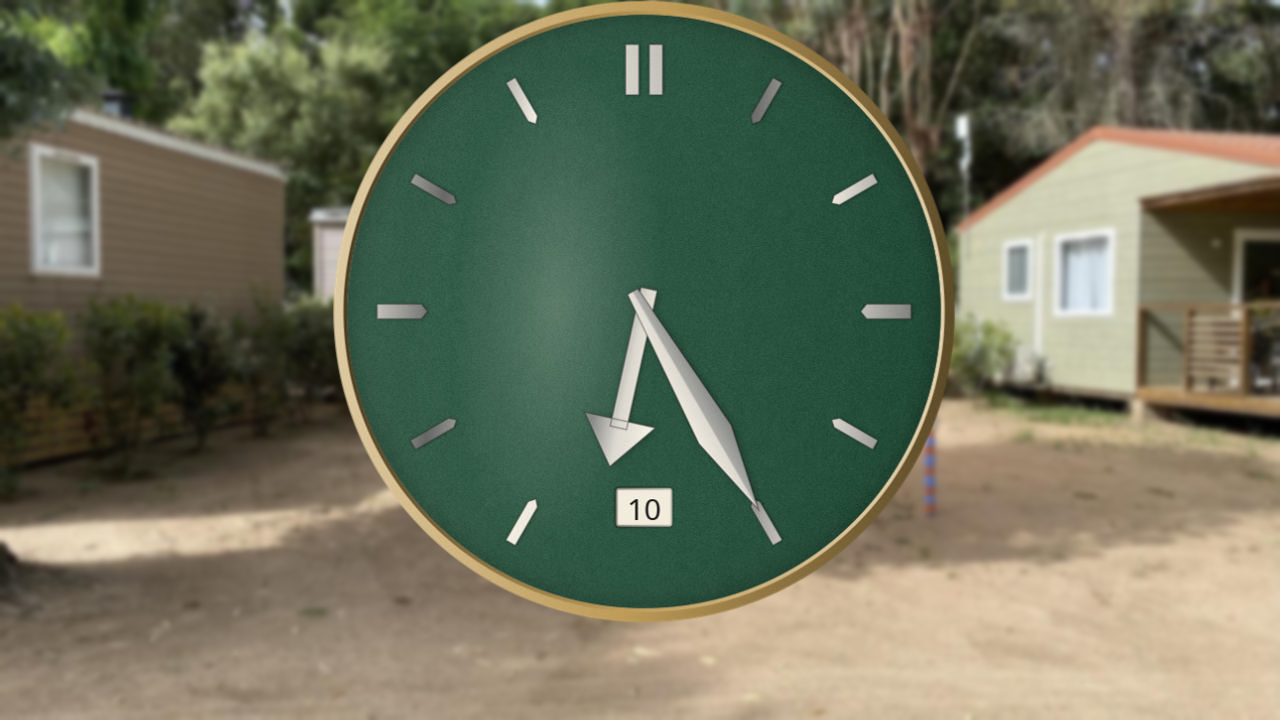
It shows 6.25
